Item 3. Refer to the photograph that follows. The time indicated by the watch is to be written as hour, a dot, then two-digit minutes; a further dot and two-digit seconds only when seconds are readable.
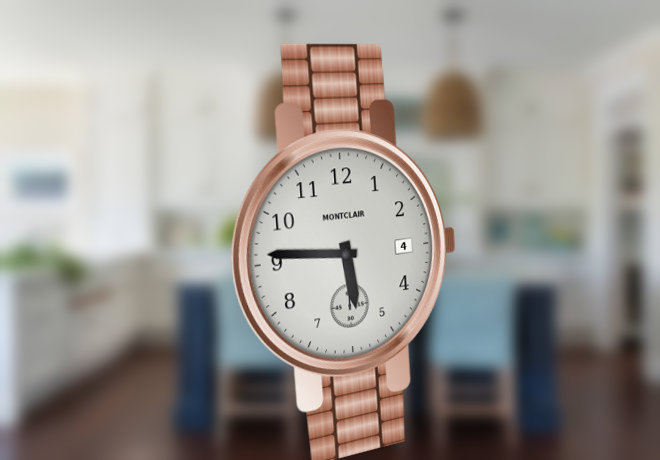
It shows 5.46
